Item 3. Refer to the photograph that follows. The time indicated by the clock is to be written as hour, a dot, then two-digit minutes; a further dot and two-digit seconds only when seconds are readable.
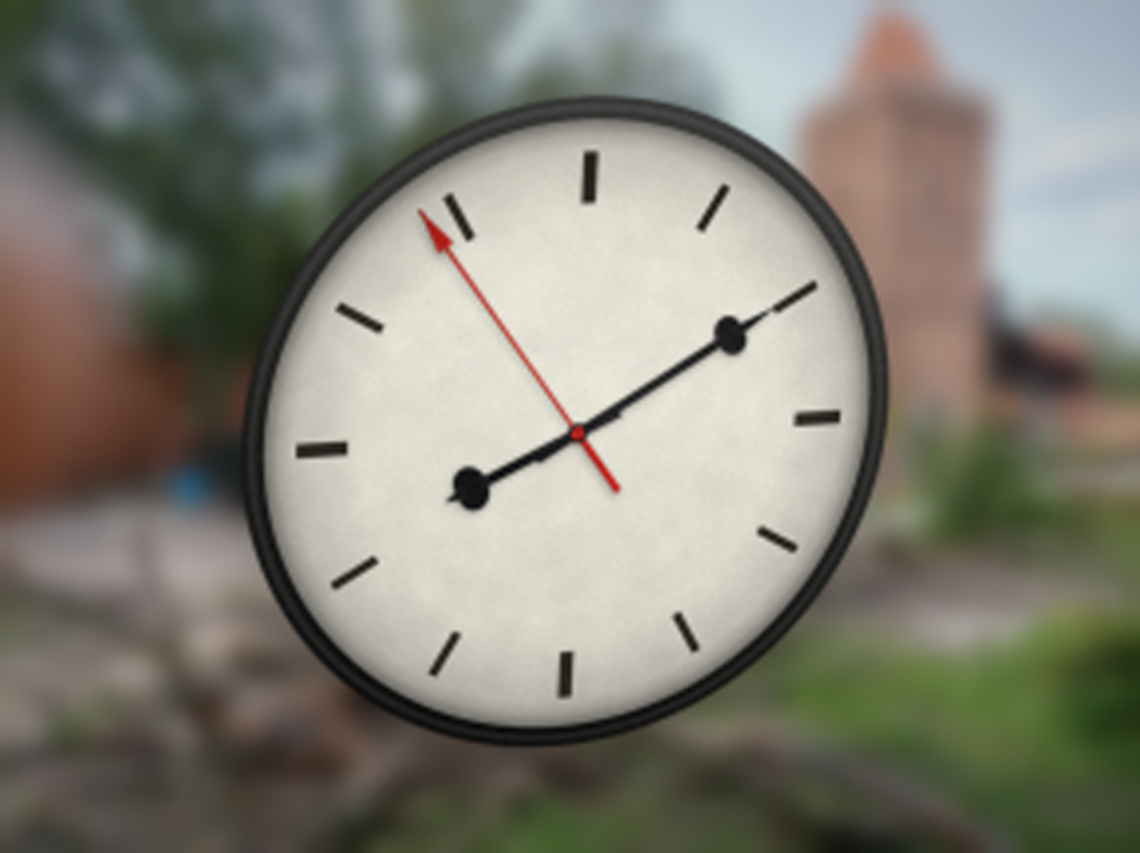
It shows 8.09.54
